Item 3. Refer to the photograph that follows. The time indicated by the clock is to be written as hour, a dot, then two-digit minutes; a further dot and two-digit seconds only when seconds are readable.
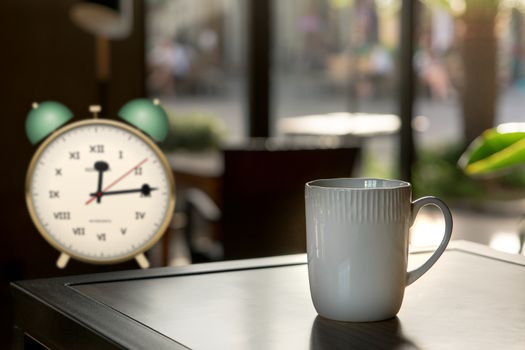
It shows 12.14.09
